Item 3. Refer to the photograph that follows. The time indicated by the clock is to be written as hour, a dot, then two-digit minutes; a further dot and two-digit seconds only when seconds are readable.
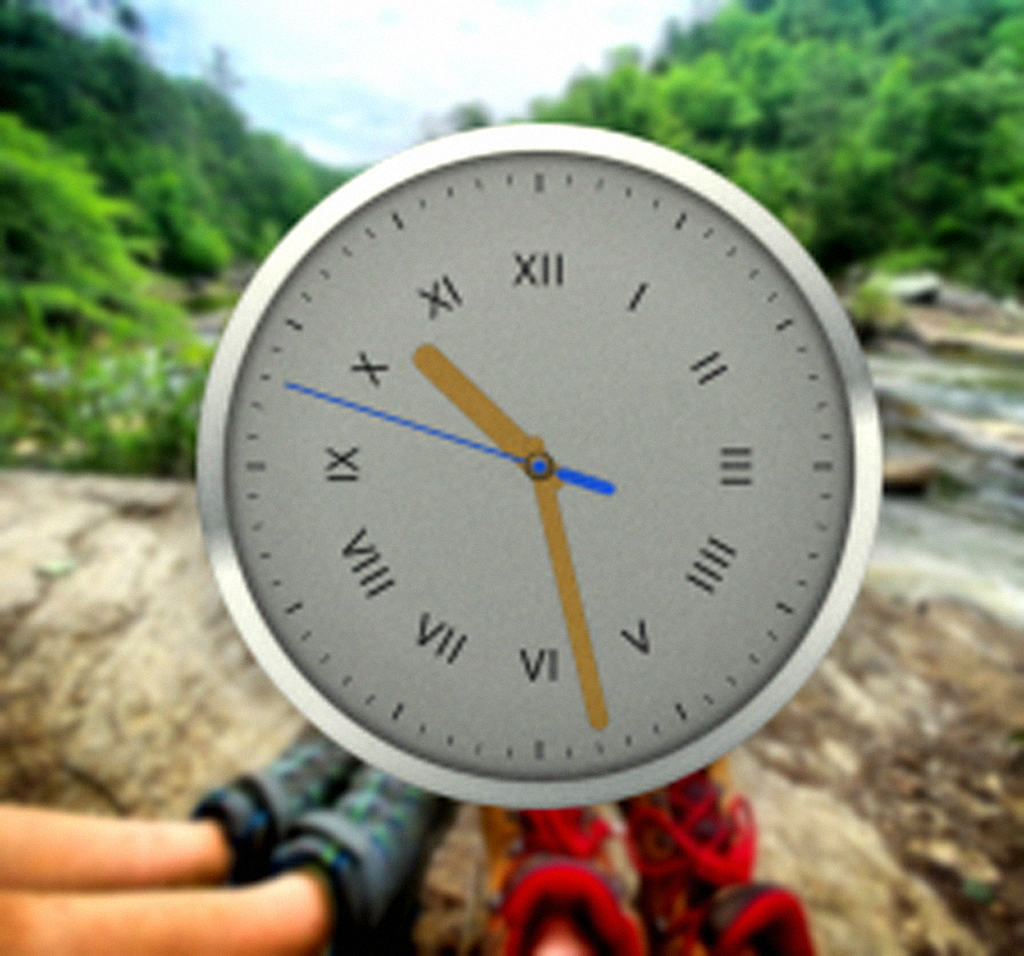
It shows 10.27.48
